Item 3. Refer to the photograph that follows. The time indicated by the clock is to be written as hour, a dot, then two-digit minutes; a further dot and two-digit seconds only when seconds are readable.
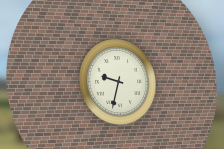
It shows 9.33
